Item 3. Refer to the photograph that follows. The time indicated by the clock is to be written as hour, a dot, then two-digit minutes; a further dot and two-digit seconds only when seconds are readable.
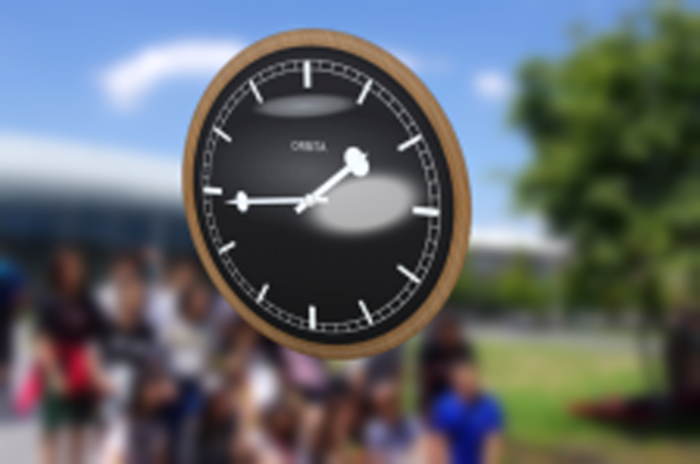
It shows 1.44
